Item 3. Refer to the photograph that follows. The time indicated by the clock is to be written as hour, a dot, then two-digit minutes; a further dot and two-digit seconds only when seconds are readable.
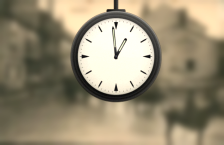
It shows 12.59
